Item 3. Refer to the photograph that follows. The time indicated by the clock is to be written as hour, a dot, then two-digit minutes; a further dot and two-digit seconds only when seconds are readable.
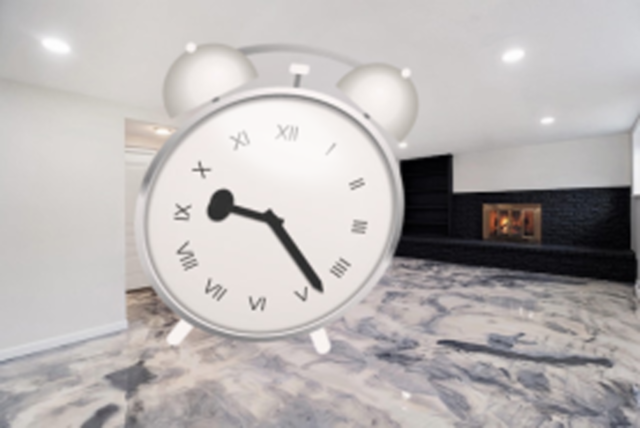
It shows 9.23
